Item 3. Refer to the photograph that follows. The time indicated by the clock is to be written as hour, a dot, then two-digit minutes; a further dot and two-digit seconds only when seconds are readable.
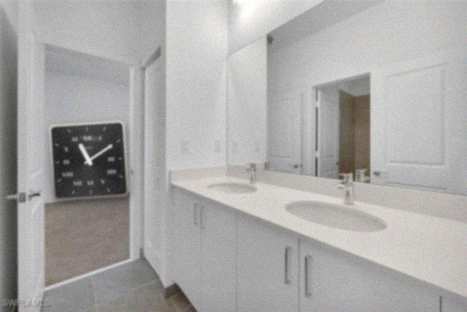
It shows 11.10
